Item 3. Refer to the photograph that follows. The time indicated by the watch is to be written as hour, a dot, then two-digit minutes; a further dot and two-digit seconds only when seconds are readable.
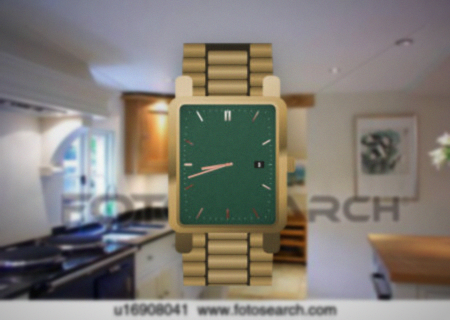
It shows 8.42
